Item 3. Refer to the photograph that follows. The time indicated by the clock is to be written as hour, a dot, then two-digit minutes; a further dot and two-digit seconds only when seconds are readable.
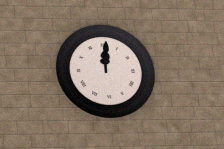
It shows 12.01
